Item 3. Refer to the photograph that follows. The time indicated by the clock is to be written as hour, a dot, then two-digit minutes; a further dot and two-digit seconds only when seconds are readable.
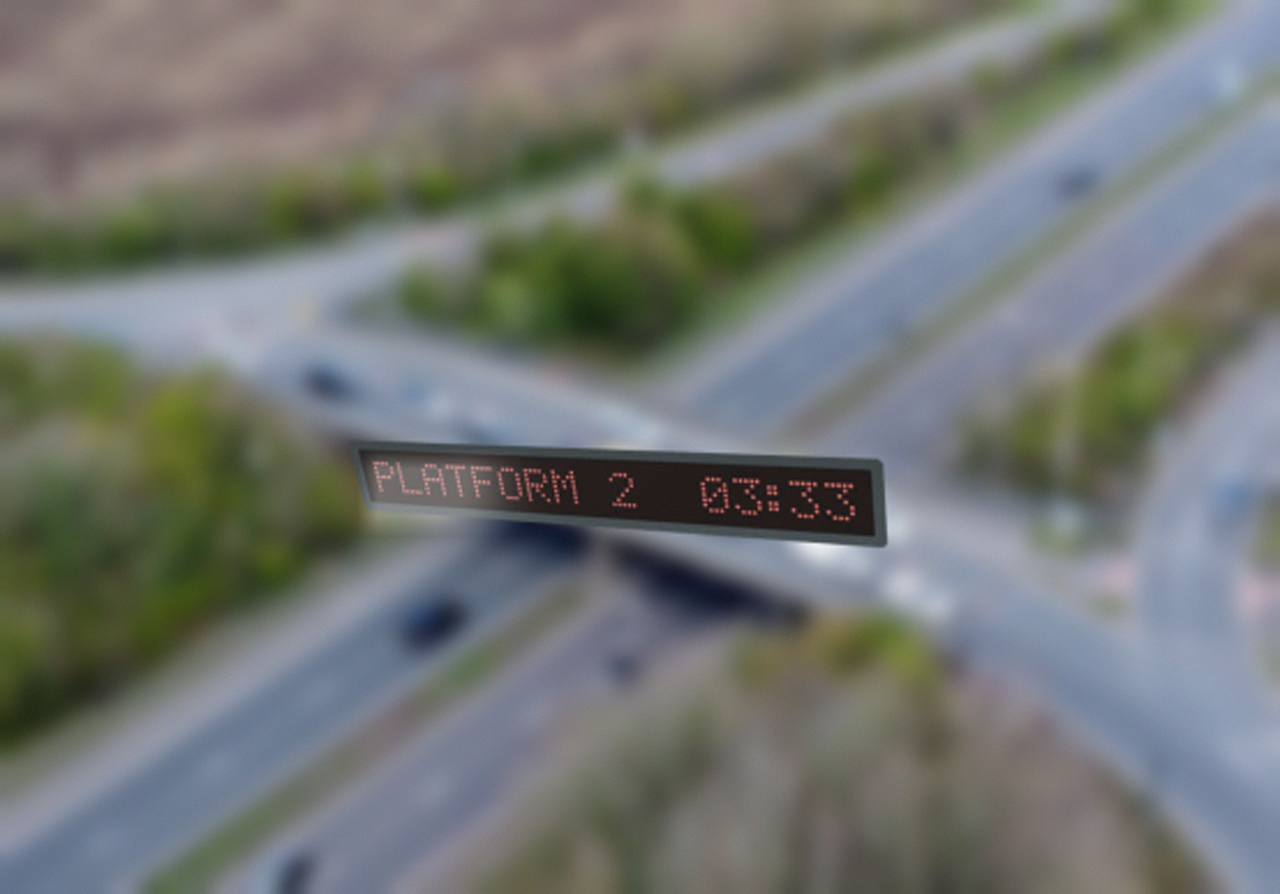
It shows 3.33
